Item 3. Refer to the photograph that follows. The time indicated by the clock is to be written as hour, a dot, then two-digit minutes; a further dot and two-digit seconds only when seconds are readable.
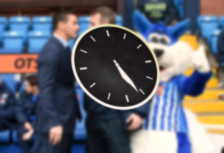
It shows 5.26
